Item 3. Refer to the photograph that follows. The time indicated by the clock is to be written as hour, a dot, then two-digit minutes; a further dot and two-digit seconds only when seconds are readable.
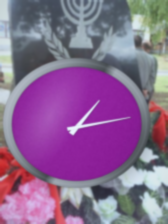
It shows 1.13
